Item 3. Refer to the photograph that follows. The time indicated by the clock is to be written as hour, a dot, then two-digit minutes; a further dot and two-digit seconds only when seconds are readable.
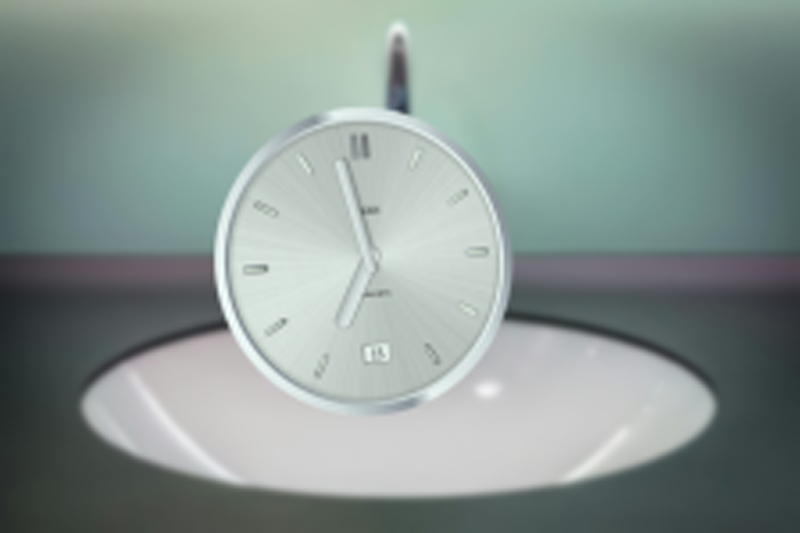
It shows 6.58
